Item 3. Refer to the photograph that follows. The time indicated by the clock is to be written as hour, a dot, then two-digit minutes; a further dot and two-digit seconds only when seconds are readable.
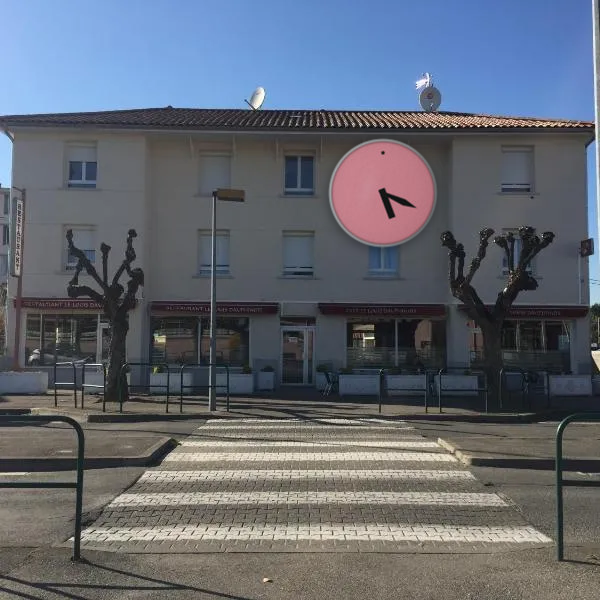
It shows 5.19
